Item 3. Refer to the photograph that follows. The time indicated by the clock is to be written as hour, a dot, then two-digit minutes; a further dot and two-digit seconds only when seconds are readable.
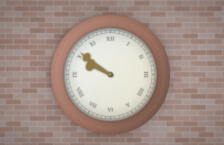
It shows 9.51
